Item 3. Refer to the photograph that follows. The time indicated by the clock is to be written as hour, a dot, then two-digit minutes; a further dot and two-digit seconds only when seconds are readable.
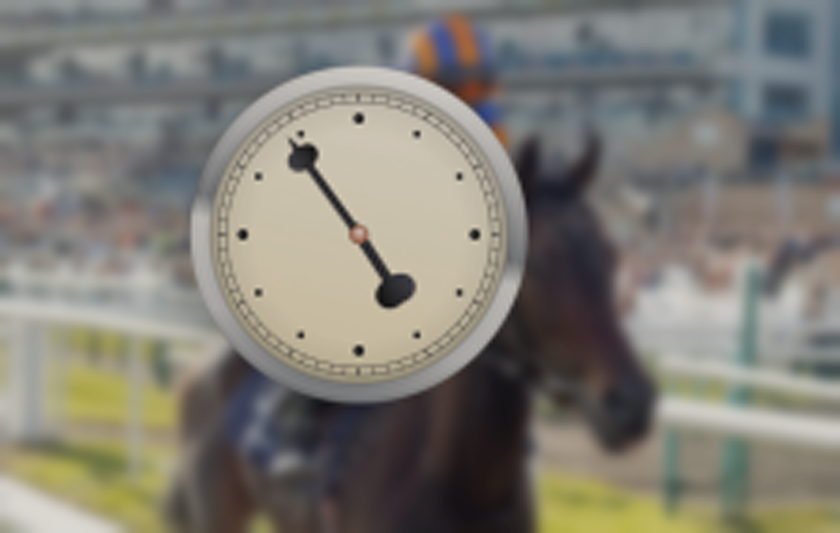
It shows 4.54
